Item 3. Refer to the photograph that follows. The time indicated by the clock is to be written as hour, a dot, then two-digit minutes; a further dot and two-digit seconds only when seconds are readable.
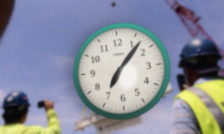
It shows 7.07
